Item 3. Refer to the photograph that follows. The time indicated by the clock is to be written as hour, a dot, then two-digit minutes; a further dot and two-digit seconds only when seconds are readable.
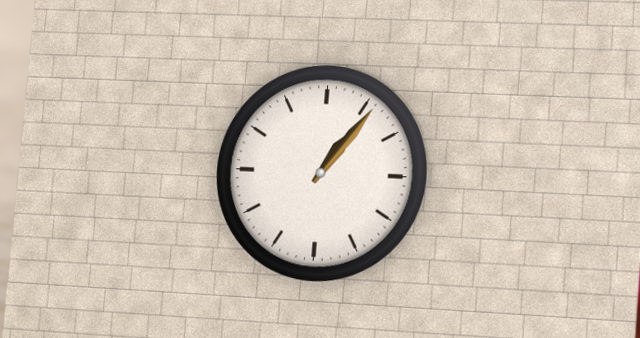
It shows 1.06
